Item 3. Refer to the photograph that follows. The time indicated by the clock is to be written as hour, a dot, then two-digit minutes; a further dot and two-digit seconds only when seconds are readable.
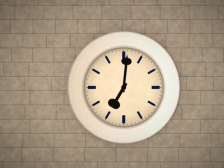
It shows 7.01
